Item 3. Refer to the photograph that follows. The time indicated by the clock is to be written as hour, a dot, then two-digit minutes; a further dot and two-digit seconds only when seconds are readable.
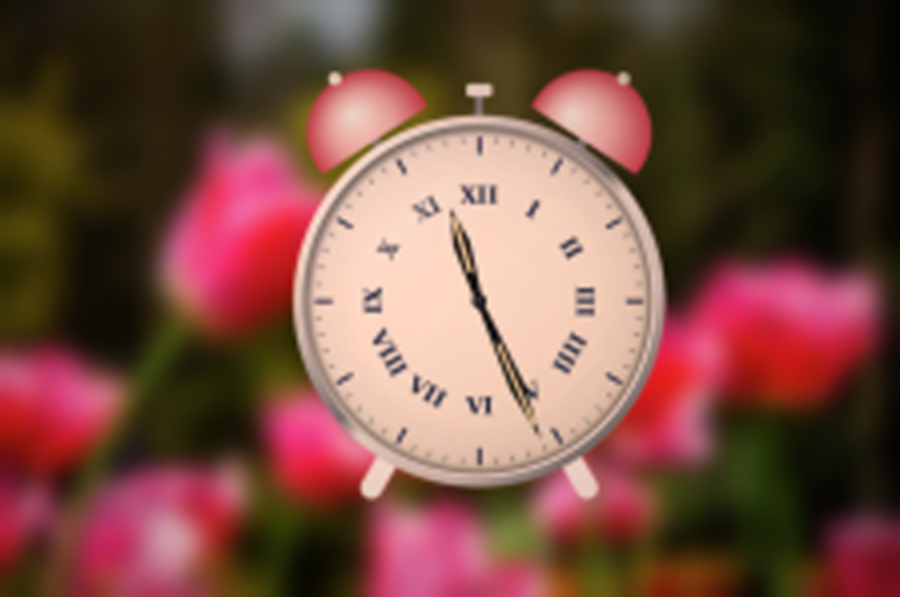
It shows 11.26
